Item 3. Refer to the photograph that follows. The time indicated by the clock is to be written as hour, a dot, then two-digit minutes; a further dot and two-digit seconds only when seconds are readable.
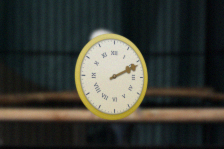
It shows 2.11
